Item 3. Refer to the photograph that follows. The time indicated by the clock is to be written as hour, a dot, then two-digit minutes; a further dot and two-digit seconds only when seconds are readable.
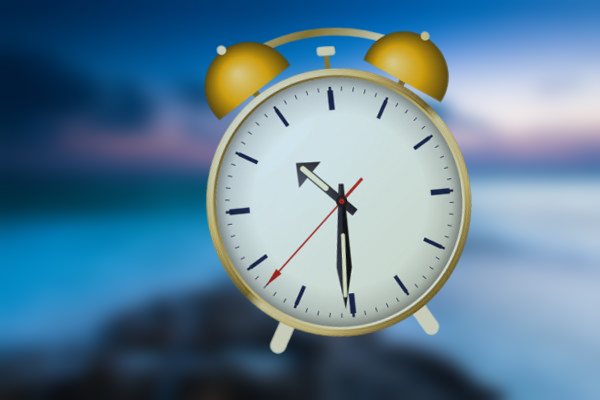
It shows 10.30.38
